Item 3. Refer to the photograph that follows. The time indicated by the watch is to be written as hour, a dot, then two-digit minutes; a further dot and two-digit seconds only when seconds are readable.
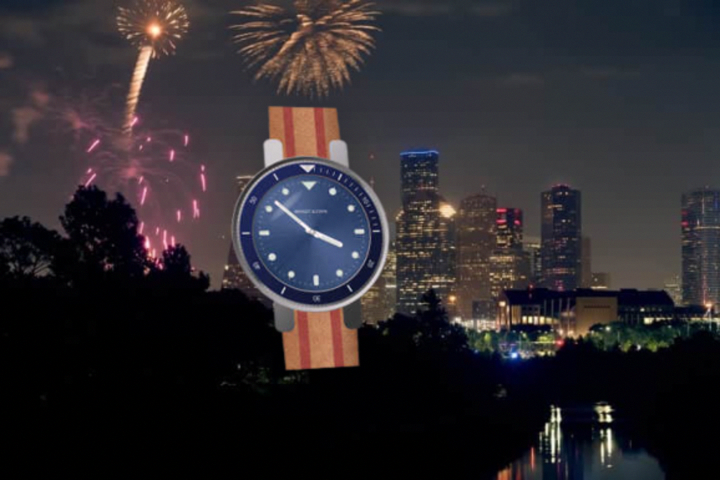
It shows 3.52
